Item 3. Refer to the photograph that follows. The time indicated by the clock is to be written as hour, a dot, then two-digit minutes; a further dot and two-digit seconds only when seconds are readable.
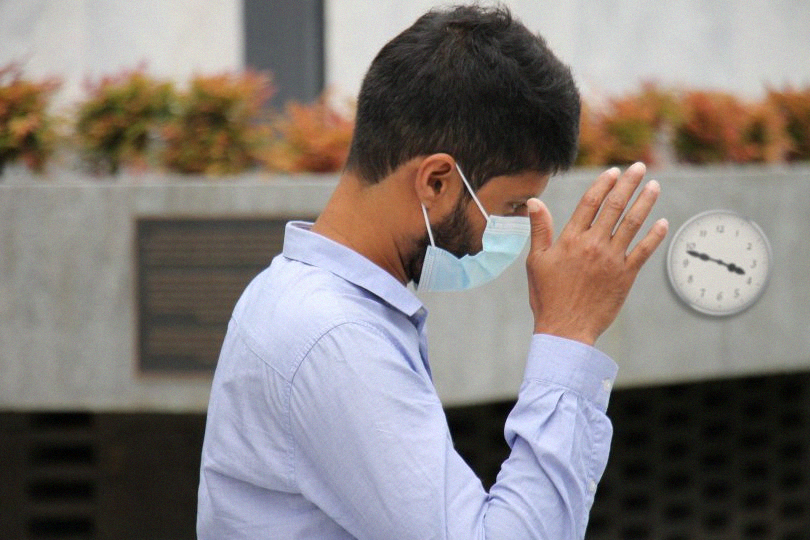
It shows 3.48
